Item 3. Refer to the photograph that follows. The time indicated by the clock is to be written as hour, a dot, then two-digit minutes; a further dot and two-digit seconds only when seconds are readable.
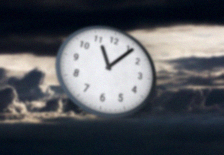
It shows 11.06
